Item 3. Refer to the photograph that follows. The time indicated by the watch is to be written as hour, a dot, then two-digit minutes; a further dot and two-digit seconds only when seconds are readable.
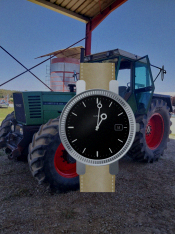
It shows 1.01
